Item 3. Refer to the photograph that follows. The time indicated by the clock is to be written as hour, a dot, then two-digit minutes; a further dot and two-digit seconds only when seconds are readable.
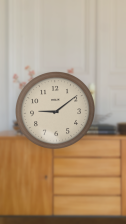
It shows 9.09
